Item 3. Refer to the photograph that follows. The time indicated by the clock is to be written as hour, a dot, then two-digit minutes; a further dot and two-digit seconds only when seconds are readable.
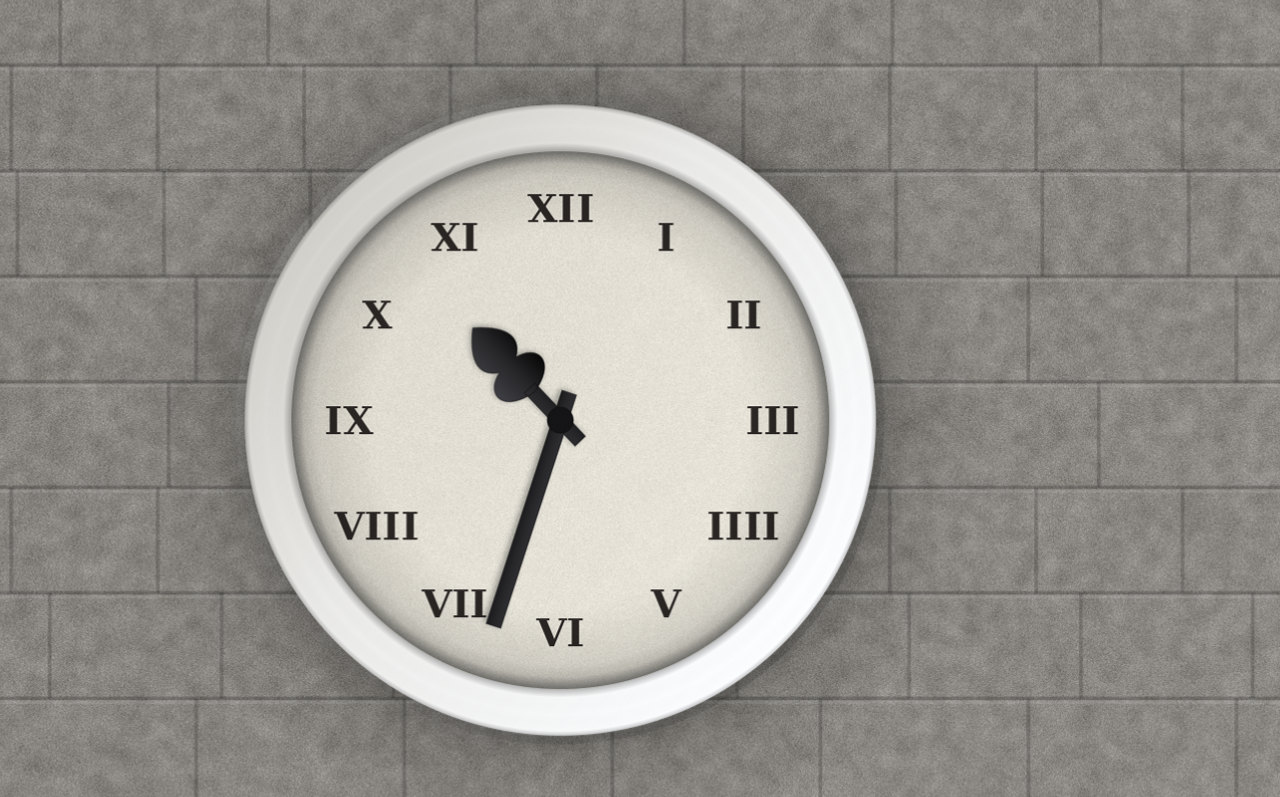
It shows 10.33
